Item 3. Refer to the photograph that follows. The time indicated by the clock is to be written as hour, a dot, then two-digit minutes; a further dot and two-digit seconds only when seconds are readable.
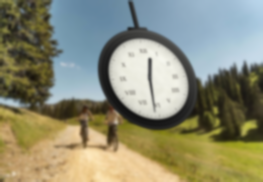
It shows 12.31
